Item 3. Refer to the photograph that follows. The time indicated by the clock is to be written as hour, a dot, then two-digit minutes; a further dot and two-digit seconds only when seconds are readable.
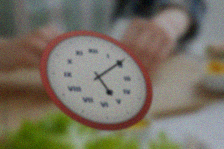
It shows 5.09
